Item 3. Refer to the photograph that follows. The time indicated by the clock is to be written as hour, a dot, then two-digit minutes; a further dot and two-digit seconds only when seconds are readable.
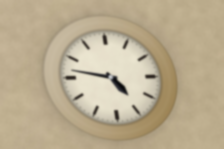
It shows 4.47
